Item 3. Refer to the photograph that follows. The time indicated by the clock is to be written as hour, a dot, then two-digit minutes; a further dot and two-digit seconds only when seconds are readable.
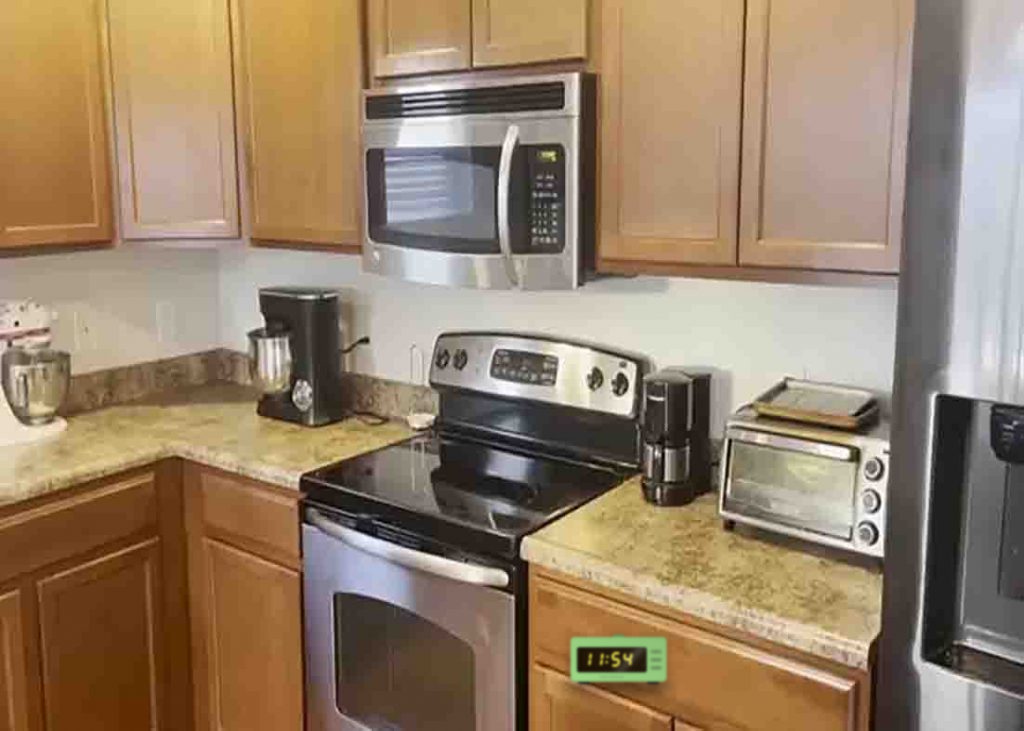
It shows 11.54
